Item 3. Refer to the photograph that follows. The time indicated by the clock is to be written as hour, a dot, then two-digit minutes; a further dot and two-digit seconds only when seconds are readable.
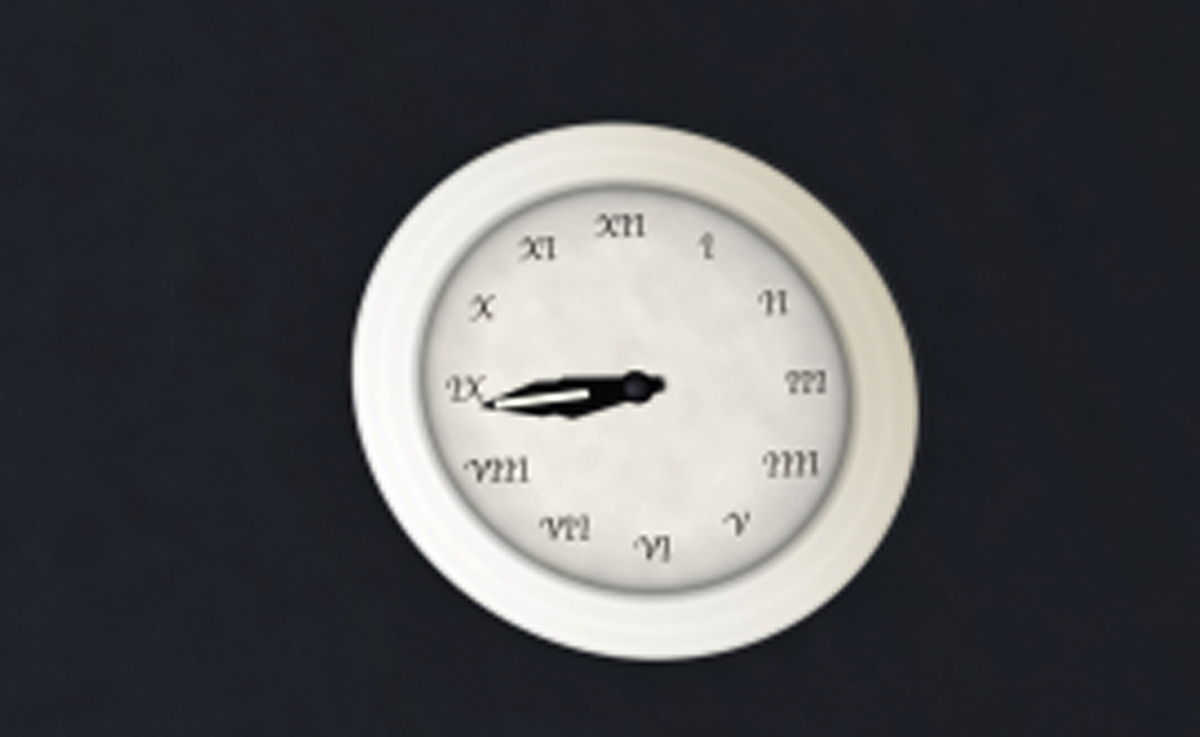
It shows 8.44
